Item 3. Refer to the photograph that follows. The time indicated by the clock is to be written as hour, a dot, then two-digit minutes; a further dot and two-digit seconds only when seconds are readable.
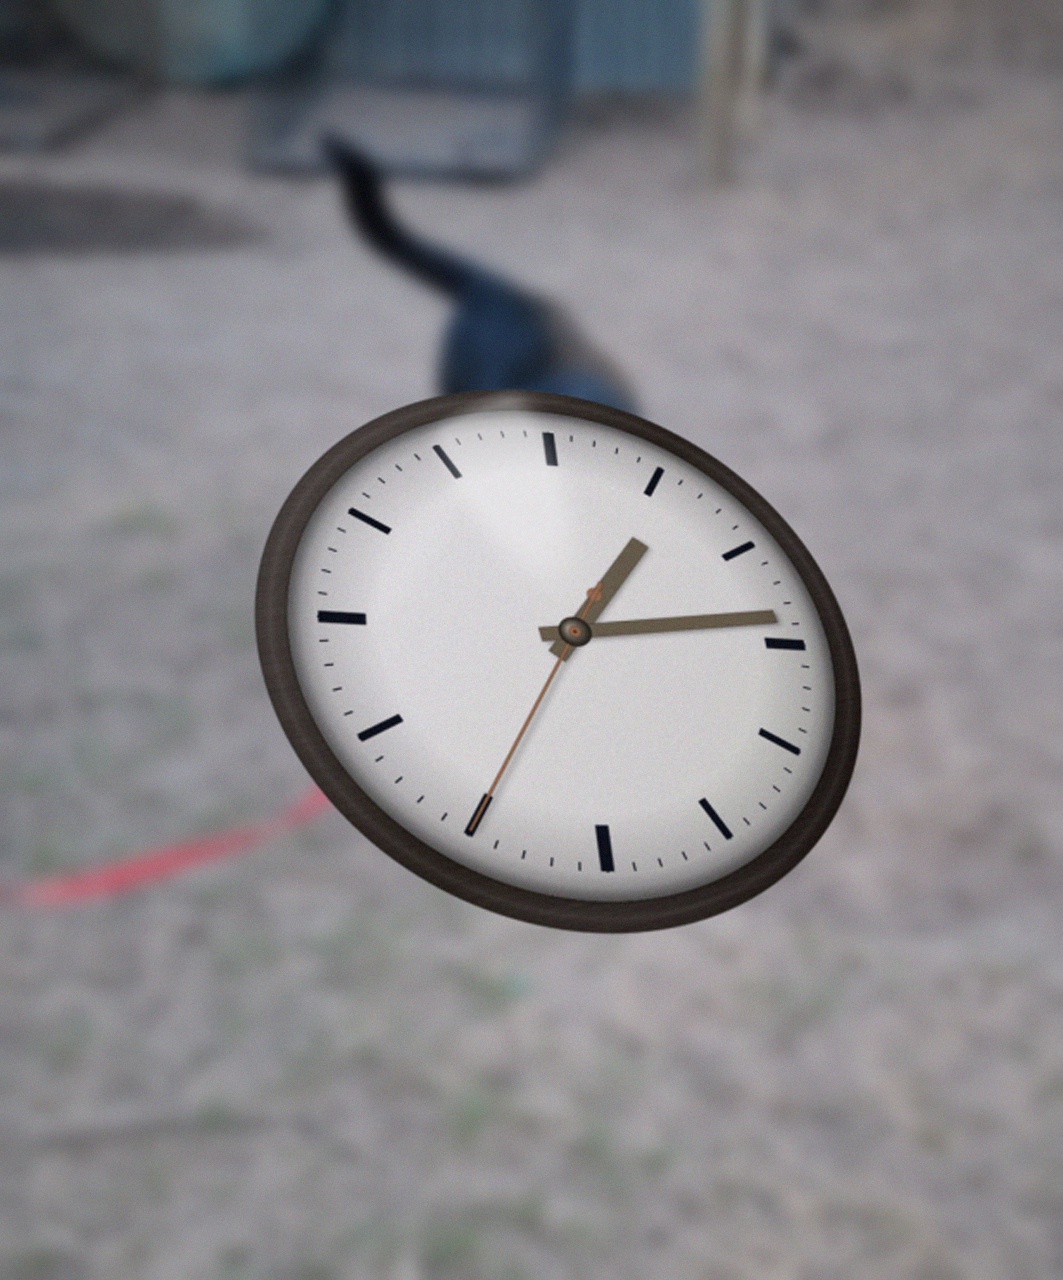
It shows 1.13.35
